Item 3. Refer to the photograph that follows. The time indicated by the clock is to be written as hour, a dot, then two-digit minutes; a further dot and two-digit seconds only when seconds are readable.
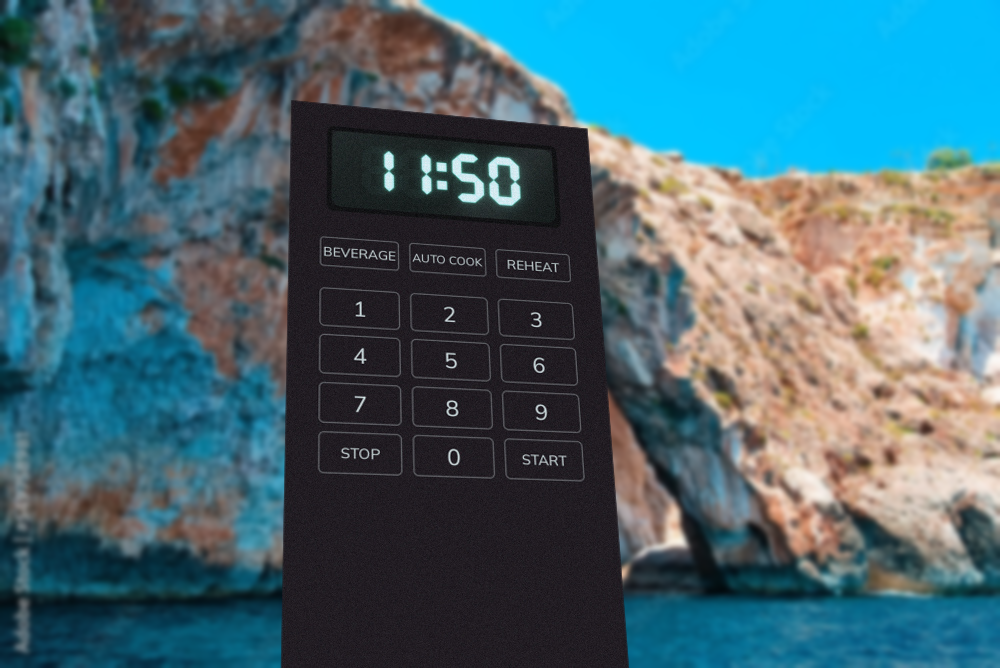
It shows 11.50
